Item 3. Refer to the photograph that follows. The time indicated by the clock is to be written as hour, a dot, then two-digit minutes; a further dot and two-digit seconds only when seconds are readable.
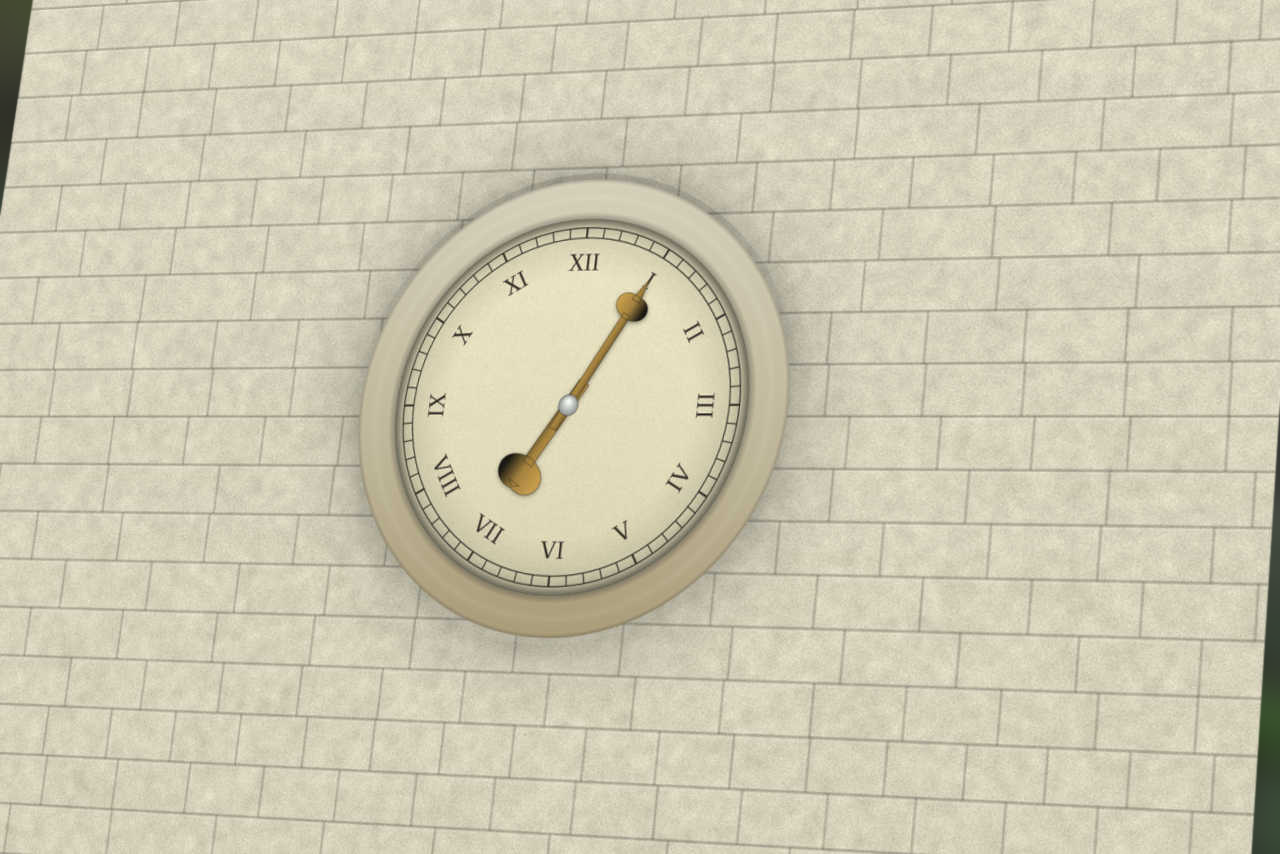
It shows 7.05
